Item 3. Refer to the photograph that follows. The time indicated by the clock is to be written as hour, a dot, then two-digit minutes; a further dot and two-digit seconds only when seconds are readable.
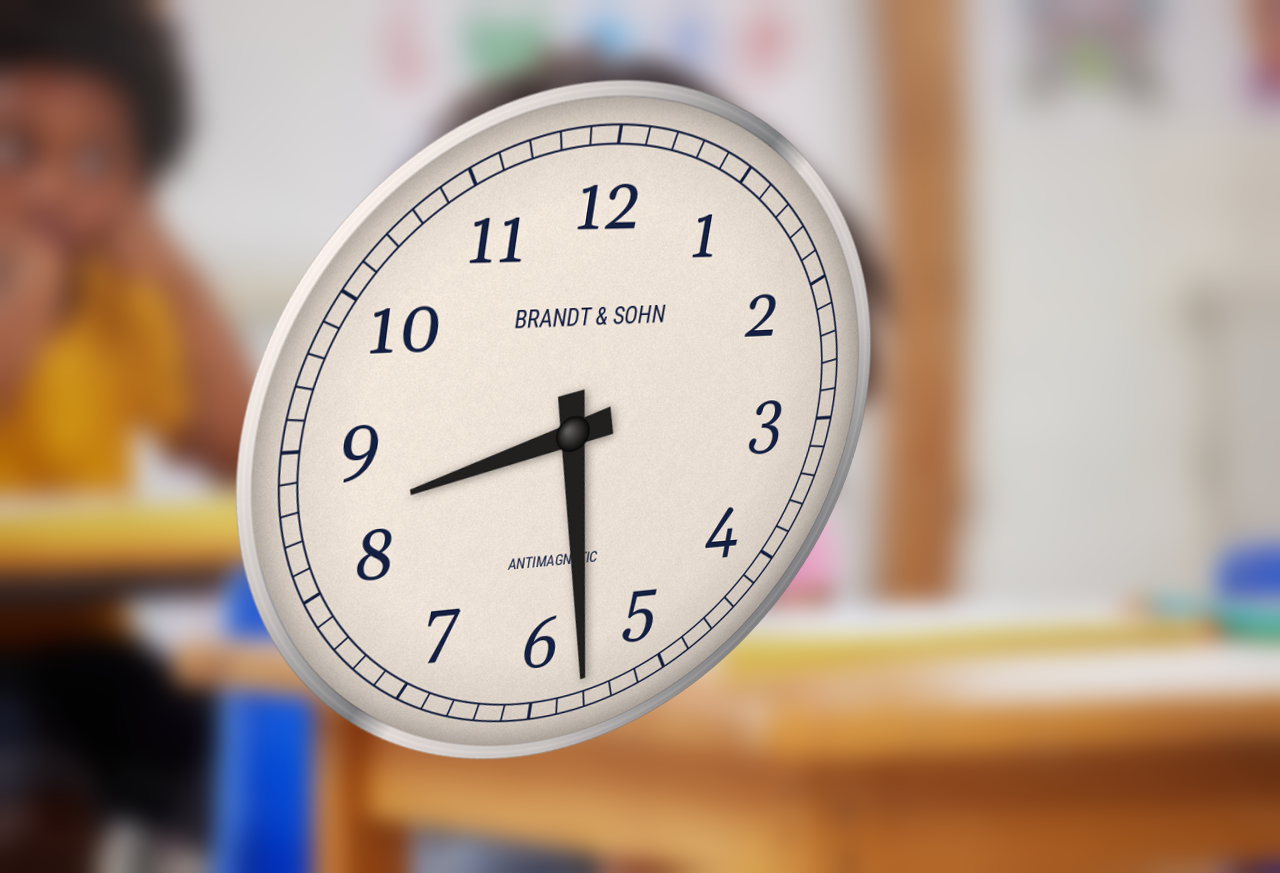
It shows 8.28
